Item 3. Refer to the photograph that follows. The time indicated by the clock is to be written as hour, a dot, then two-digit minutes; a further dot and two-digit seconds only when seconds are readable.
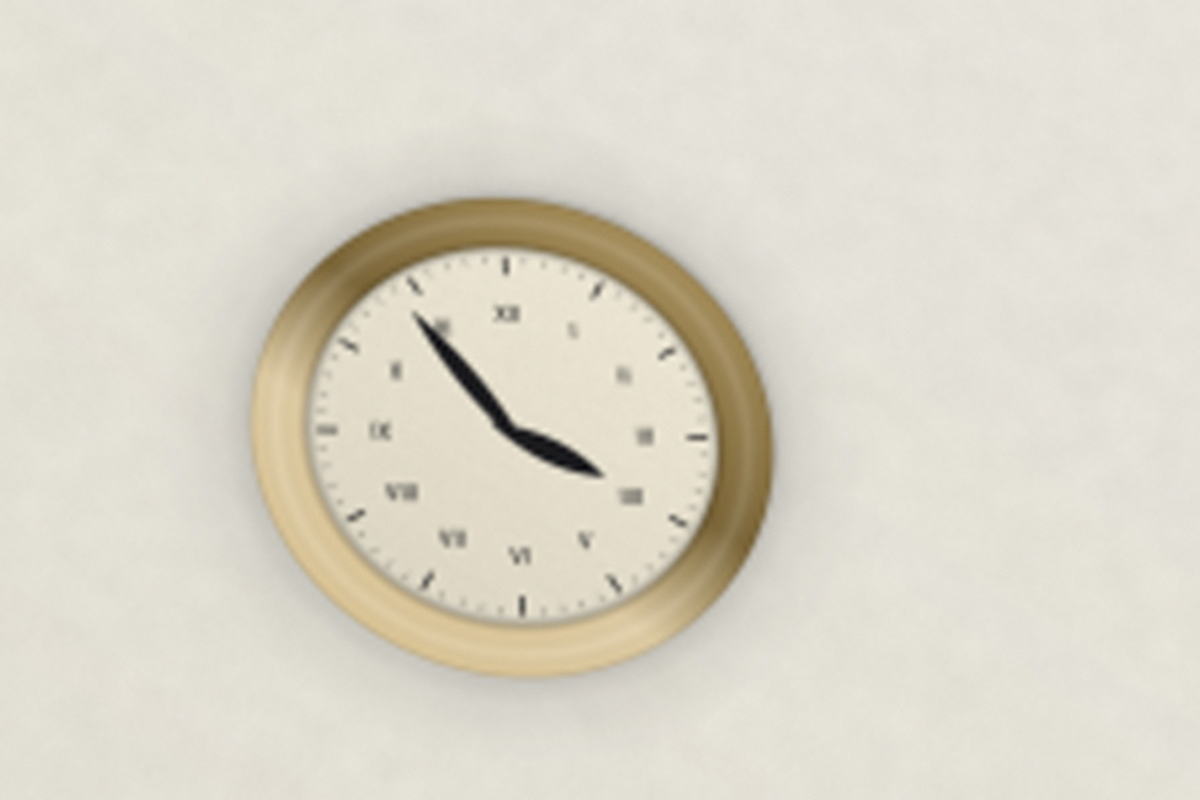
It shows 3.54
